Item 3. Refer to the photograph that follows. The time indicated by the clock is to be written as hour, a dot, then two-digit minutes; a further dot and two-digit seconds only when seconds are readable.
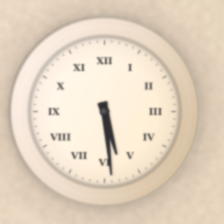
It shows 5.29
